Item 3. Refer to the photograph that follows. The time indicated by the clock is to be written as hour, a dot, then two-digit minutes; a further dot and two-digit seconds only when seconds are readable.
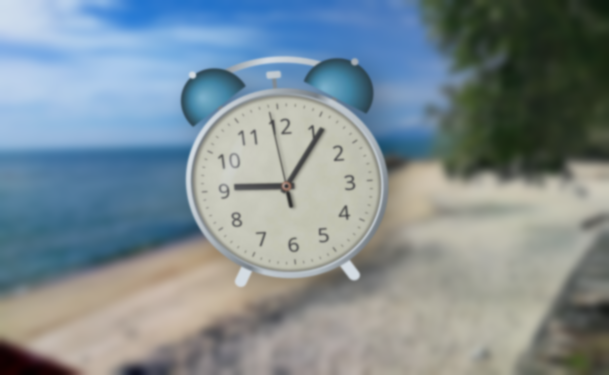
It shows 9.05.59
